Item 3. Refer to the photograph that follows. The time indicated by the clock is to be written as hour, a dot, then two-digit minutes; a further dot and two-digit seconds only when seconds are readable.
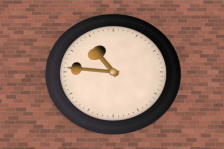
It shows 10.46
